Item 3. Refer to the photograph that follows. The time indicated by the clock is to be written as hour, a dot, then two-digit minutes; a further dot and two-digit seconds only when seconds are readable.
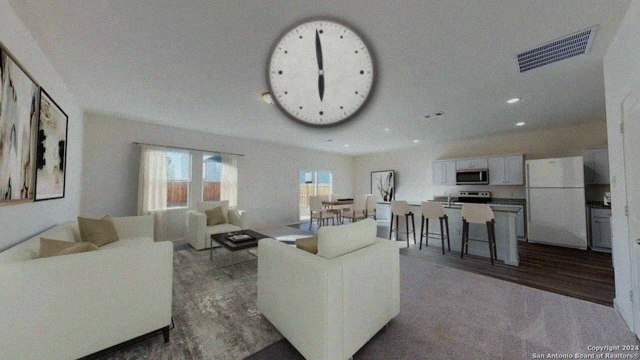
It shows 5.59
